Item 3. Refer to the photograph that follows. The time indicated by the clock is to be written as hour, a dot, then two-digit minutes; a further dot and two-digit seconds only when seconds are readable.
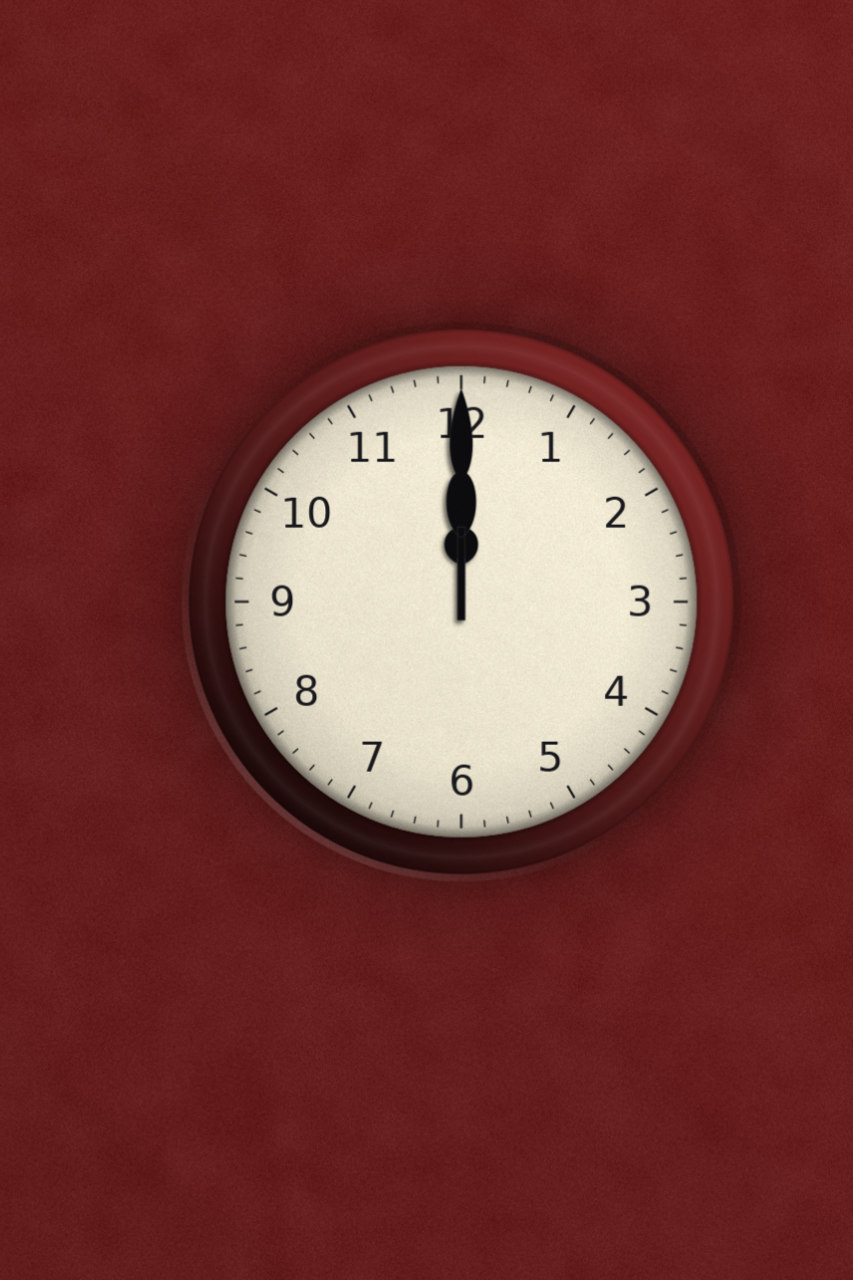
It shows 12.00
